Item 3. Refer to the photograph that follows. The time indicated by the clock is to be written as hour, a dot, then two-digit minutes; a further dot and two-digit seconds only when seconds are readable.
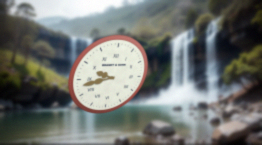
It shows 9.43
